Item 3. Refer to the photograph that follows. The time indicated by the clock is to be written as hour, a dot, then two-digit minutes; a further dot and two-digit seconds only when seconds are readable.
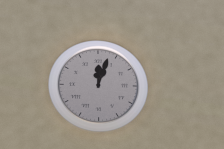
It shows 12.03
